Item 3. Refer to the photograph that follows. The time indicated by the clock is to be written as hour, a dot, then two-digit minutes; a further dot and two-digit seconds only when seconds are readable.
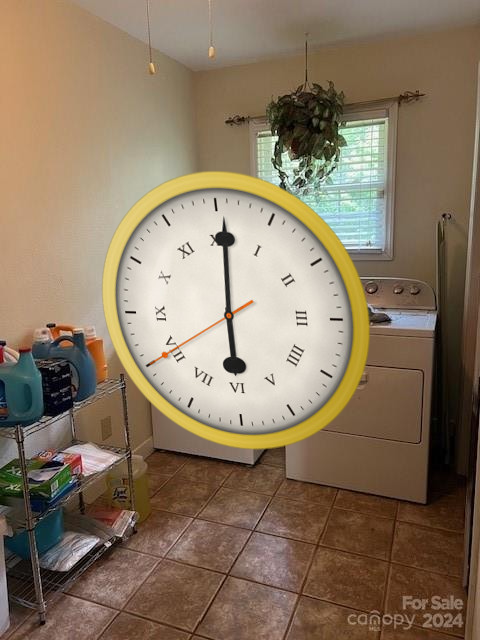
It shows 6.00.40
